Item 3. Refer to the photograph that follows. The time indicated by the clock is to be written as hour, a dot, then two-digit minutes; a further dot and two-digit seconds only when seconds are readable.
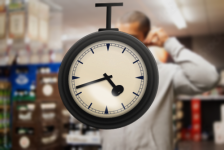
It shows 4.42
